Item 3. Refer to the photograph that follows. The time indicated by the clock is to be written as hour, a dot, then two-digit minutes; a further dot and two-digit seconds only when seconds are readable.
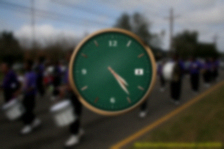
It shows 4.24
